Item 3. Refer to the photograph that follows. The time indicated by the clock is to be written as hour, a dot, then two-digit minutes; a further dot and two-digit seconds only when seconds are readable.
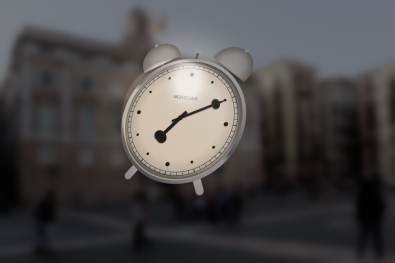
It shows 7.10
